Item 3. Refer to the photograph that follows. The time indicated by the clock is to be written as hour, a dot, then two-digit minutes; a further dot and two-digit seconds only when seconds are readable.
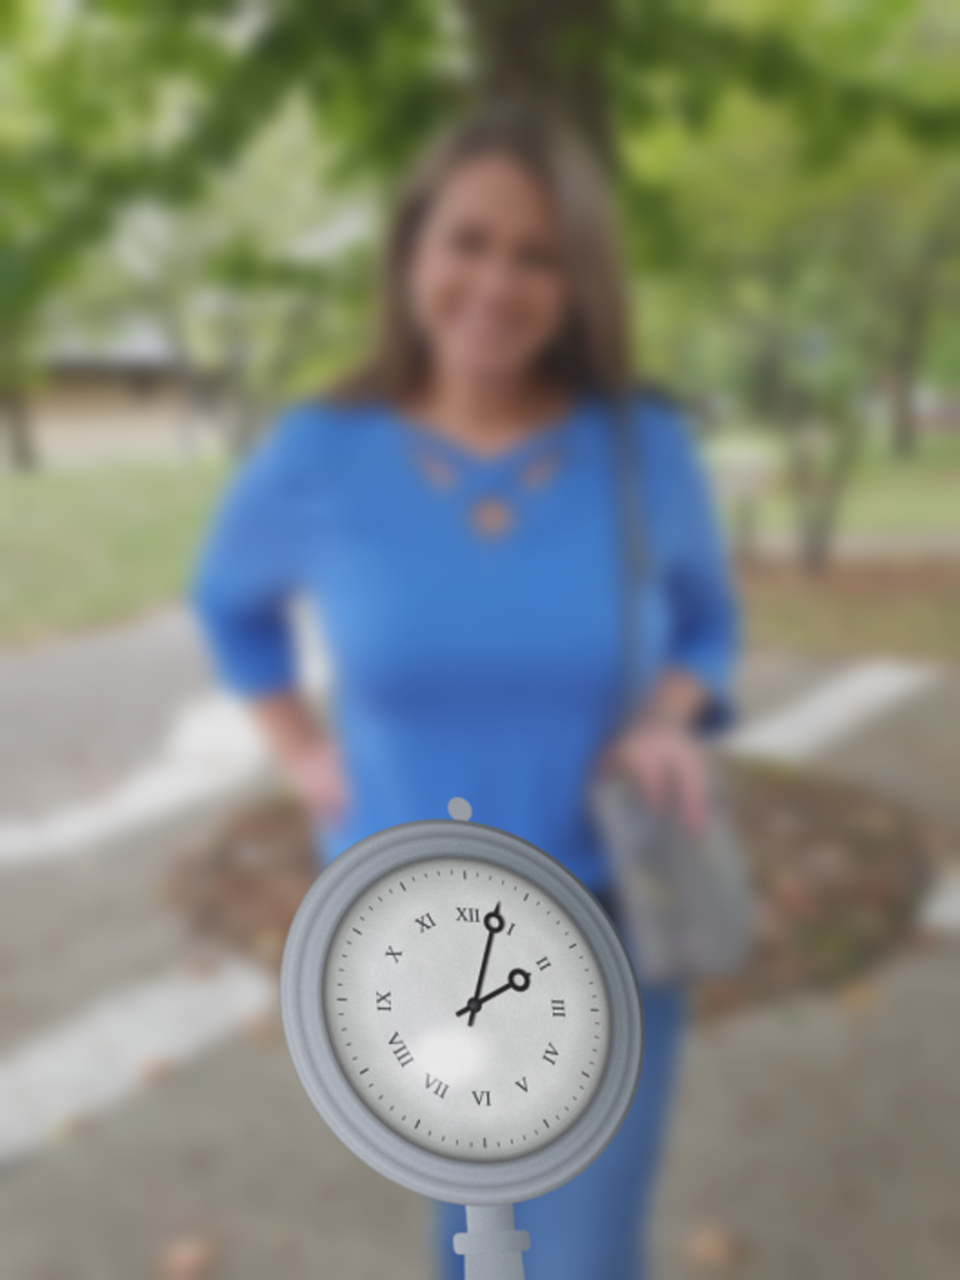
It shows 2.03
